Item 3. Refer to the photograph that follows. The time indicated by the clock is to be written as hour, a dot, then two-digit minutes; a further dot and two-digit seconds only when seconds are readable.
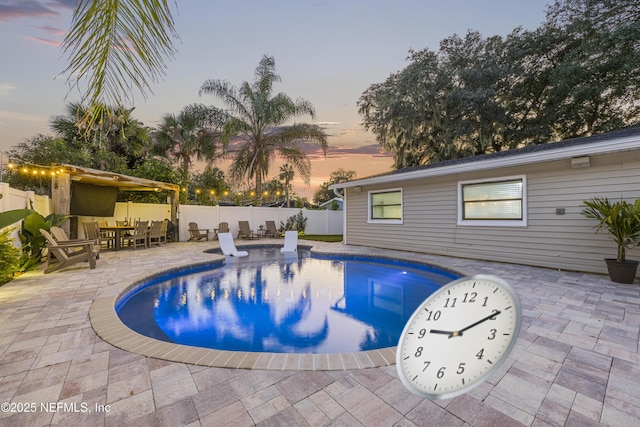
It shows 9.10
